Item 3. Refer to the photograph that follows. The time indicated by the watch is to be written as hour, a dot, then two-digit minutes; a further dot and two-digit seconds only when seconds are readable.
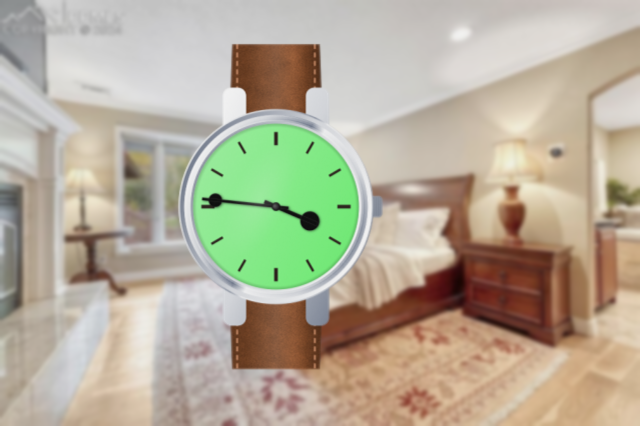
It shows 3.46
